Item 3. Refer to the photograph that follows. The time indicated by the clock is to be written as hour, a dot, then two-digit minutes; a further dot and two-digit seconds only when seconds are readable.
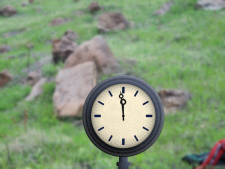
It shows 11.59
